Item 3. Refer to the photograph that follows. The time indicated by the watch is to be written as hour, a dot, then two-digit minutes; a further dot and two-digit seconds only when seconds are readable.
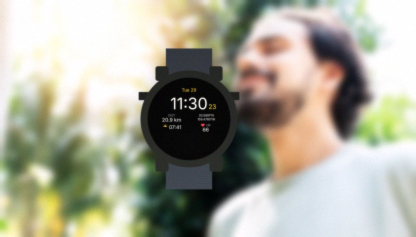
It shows 11.30
